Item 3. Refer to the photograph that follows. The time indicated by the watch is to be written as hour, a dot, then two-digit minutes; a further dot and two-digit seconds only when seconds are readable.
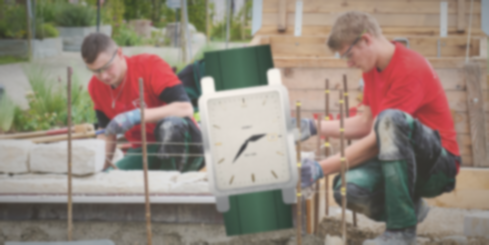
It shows 2.37
